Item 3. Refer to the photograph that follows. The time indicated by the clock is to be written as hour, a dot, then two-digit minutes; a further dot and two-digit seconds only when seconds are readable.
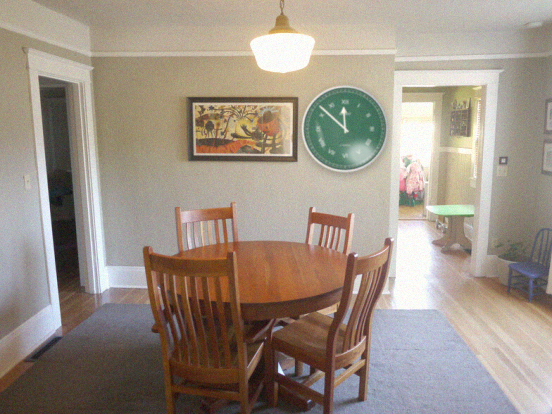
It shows 11.52
